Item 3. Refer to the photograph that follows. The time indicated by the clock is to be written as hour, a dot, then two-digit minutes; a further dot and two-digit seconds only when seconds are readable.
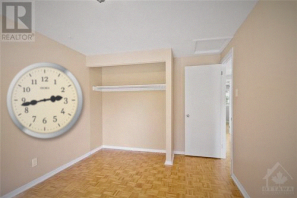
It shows 2.43
